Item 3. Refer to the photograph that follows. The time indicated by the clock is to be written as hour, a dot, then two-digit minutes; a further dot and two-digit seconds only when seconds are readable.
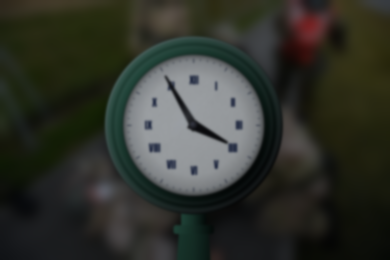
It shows 3.55
